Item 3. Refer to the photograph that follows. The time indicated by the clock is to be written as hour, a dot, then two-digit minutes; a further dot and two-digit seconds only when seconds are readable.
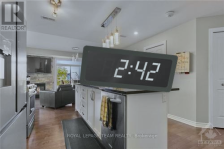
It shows 2.42
